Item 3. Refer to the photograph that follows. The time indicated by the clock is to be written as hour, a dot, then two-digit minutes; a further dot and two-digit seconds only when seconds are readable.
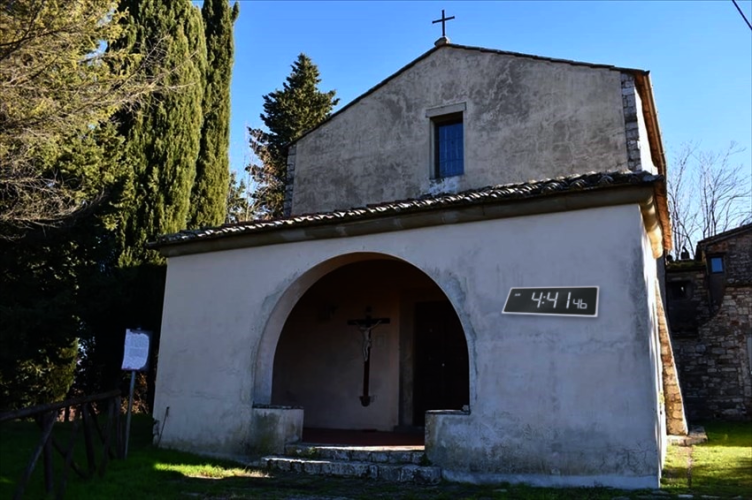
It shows 4.41.46
